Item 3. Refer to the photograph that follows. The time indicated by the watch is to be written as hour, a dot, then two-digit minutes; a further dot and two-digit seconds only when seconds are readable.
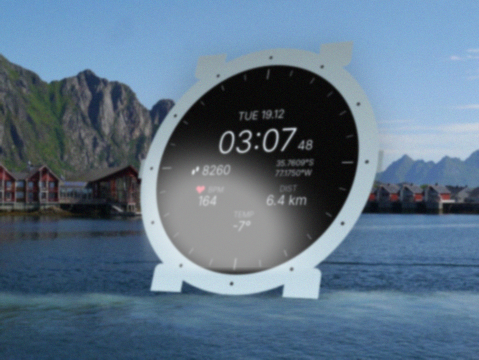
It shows 3.07.48
